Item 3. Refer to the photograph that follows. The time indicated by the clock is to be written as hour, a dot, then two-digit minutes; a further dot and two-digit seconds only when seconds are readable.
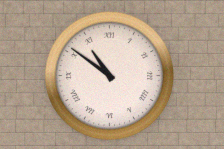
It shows 10.51
